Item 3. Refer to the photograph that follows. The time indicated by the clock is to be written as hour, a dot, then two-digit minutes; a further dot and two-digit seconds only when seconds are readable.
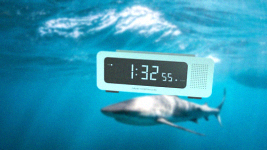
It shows 1.32.55
